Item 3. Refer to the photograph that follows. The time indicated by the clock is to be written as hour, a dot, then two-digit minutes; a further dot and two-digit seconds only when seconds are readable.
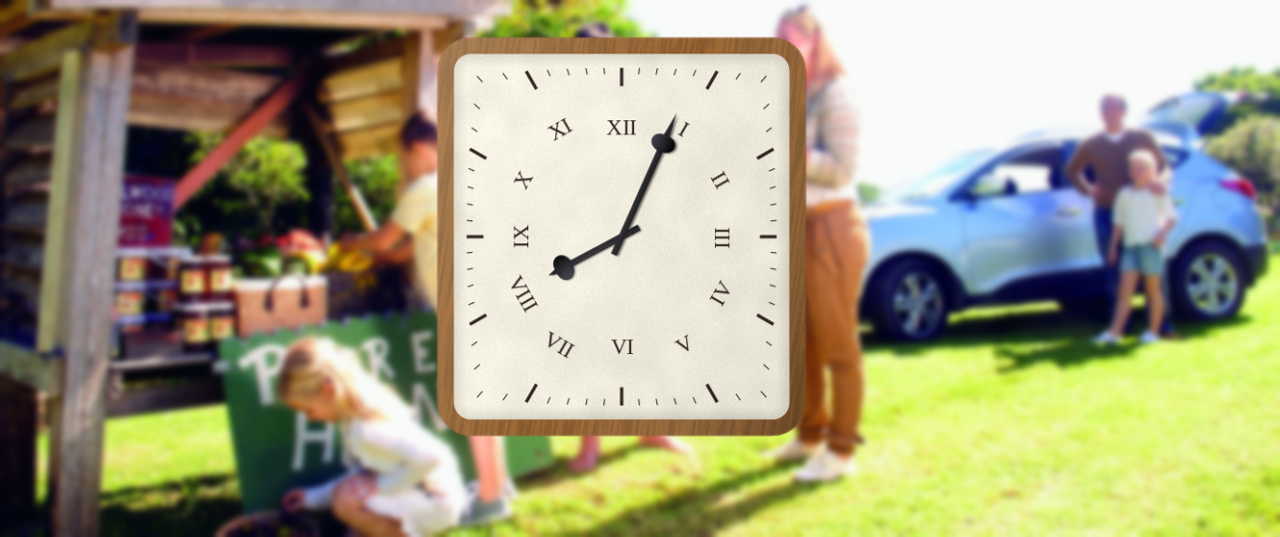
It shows 8.04
